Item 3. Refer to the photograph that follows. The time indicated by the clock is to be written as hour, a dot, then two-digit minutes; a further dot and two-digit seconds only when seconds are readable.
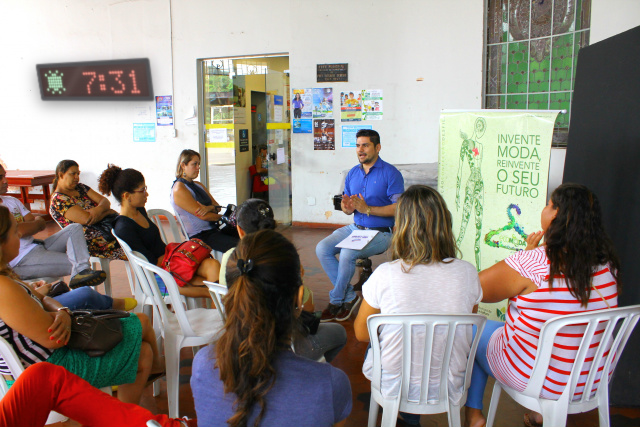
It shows 7.31
